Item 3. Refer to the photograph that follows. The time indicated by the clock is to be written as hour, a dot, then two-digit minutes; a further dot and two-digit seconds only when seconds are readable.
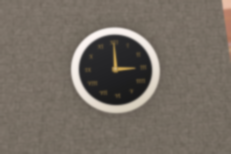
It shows 3.00
